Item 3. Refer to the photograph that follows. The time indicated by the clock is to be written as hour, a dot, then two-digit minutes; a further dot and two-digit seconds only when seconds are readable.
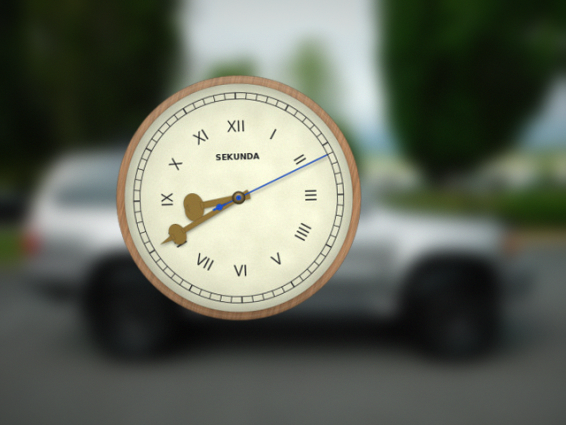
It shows 8.40.11
